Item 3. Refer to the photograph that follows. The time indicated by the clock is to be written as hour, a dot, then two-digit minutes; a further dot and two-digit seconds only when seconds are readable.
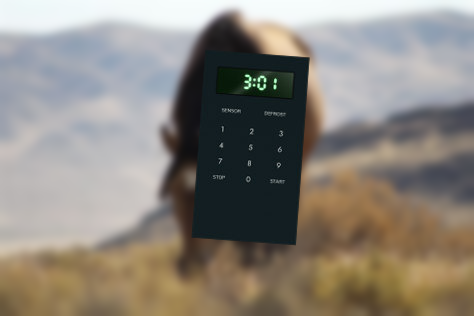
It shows 3.01
